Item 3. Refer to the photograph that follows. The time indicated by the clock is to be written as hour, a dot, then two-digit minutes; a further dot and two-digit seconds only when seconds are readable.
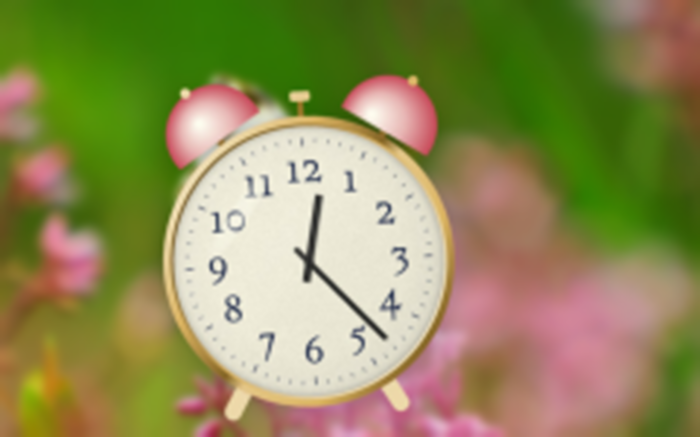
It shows 12.23
